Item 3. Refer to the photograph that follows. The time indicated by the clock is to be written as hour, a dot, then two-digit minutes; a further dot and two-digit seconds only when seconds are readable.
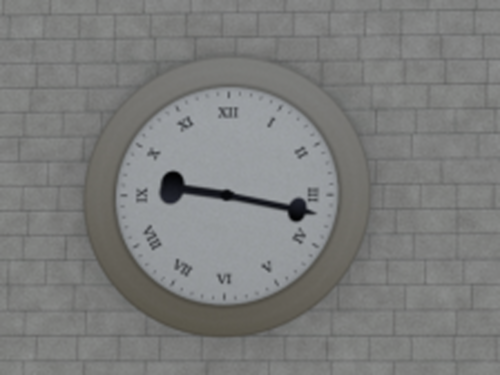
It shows 9.17
